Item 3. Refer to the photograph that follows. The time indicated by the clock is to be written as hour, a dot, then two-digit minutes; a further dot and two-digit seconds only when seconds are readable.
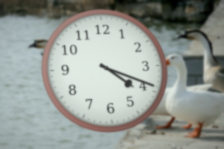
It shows 4.19
